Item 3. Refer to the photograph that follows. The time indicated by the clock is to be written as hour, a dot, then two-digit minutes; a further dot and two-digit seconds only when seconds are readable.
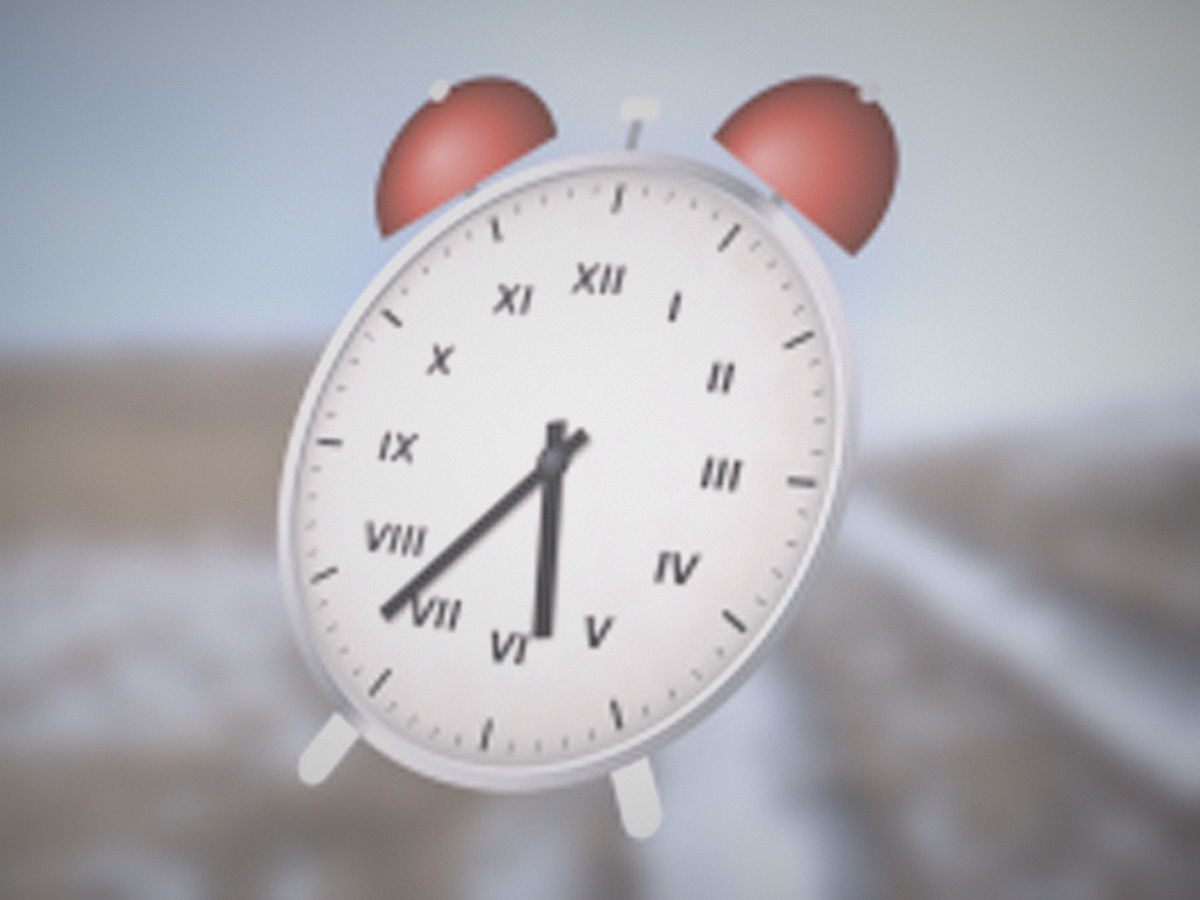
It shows 5.37
